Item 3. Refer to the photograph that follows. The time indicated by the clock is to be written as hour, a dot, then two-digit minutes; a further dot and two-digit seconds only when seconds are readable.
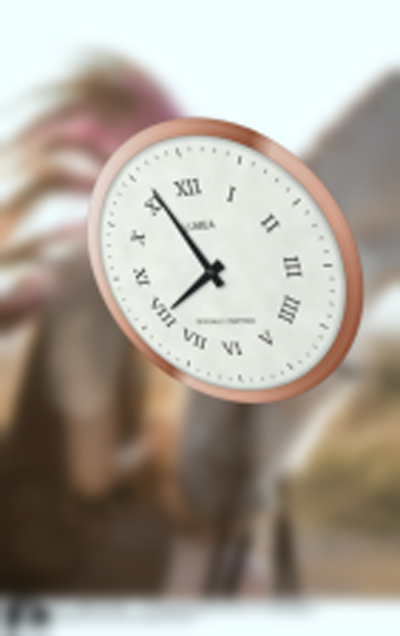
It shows 7.56
